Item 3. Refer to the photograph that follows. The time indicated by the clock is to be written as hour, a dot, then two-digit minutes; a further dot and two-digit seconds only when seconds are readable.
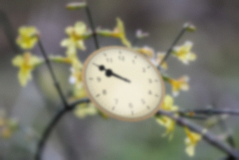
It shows 9.50
